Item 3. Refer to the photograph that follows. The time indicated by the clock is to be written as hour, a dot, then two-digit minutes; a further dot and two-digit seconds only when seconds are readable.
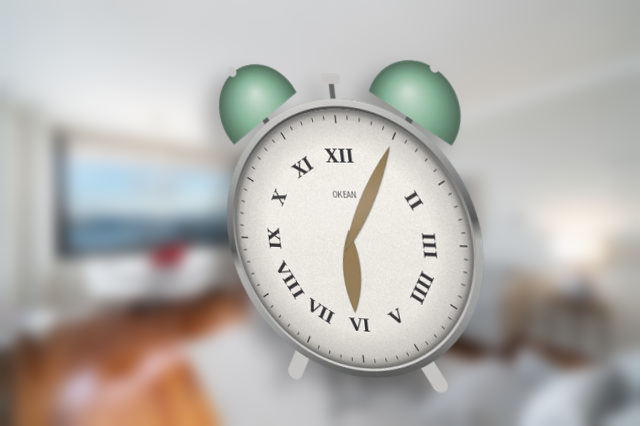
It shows 6.05
